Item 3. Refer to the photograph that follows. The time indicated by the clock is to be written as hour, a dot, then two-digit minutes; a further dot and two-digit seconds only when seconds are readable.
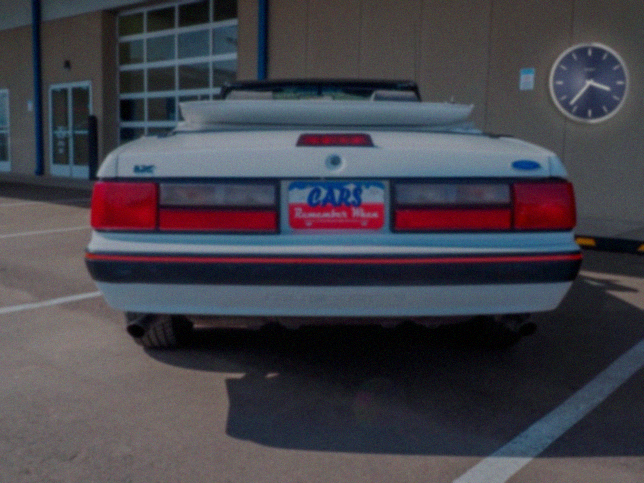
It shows 3.37
